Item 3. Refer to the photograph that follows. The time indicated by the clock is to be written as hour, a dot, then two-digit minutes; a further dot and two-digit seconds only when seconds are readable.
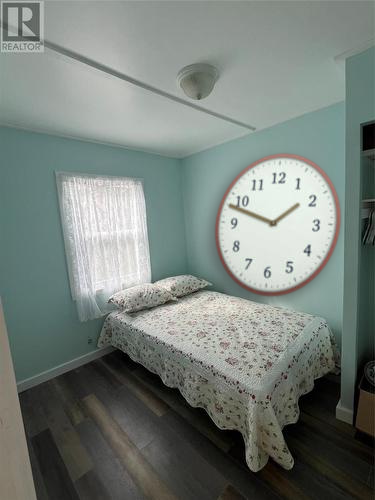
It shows 1.48
